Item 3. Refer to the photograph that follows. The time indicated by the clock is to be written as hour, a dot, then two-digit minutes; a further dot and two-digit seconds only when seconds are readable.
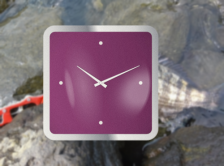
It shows 10.11
